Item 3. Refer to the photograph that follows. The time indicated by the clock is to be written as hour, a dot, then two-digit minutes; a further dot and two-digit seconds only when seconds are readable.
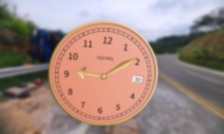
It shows 9.09
